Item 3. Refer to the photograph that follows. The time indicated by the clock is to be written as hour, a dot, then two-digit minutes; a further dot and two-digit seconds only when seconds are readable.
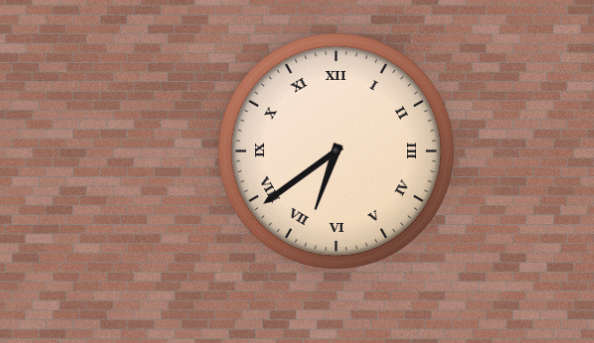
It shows 6.39
